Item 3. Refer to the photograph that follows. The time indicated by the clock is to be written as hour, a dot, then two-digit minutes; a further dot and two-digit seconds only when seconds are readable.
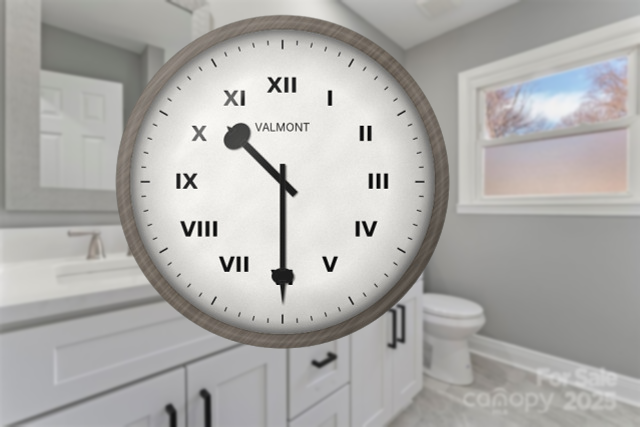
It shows 10.30
